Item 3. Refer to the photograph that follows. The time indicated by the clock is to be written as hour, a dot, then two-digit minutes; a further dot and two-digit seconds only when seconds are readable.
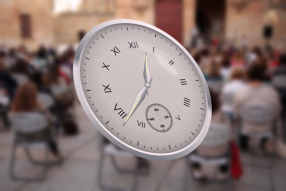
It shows 12.38
